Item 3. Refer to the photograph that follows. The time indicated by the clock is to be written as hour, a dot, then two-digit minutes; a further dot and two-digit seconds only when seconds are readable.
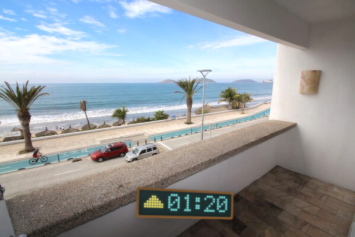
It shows 1.20
